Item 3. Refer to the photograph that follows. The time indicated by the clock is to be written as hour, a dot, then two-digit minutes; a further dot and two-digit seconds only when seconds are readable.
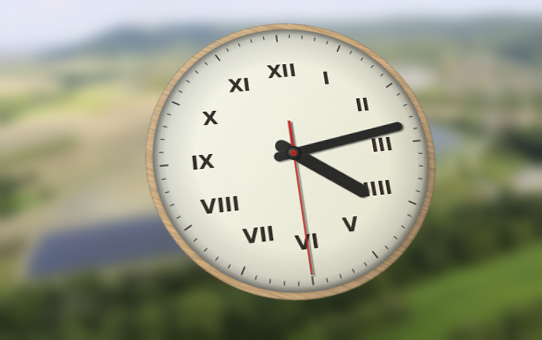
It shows 4.13.30
